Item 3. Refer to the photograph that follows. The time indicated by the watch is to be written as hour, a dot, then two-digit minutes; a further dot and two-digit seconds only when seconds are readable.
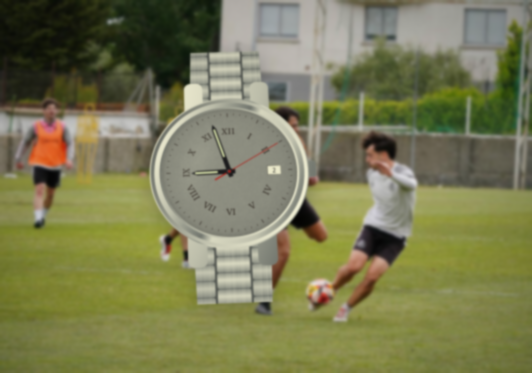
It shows 8.57.10
